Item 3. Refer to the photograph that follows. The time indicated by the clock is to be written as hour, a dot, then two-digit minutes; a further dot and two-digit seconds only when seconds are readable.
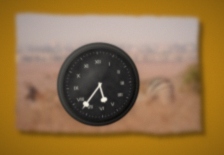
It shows 5.37
